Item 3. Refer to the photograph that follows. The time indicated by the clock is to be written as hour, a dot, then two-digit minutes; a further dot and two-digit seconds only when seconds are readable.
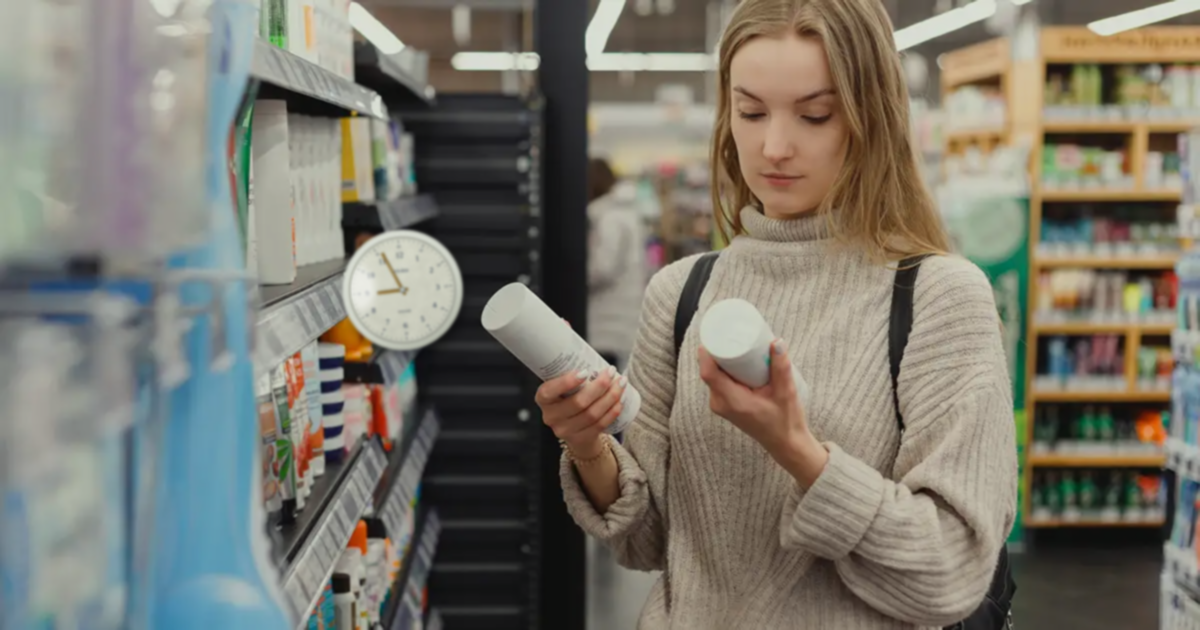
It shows 8.56
